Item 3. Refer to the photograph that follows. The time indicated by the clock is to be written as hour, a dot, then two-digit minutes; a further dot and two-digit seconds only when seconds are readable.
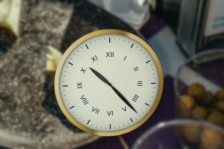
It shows 10.23
